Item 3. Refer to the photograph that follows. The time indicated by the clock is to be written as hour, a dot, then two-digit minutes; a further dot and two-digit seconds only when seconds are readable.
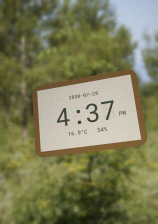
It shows 4.37
